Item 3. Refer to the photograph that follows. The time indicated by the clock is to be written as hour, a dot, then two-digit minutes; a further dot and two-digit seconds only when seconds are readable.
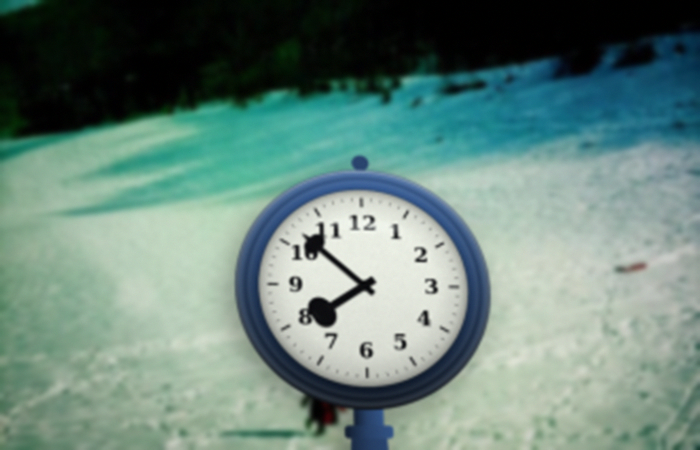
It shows 7.52
